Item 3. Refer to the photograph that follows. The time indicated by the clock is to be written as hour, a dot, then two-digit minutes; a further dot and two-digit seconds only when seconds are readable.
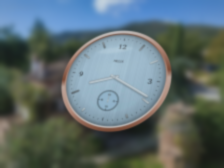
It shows 8.19
